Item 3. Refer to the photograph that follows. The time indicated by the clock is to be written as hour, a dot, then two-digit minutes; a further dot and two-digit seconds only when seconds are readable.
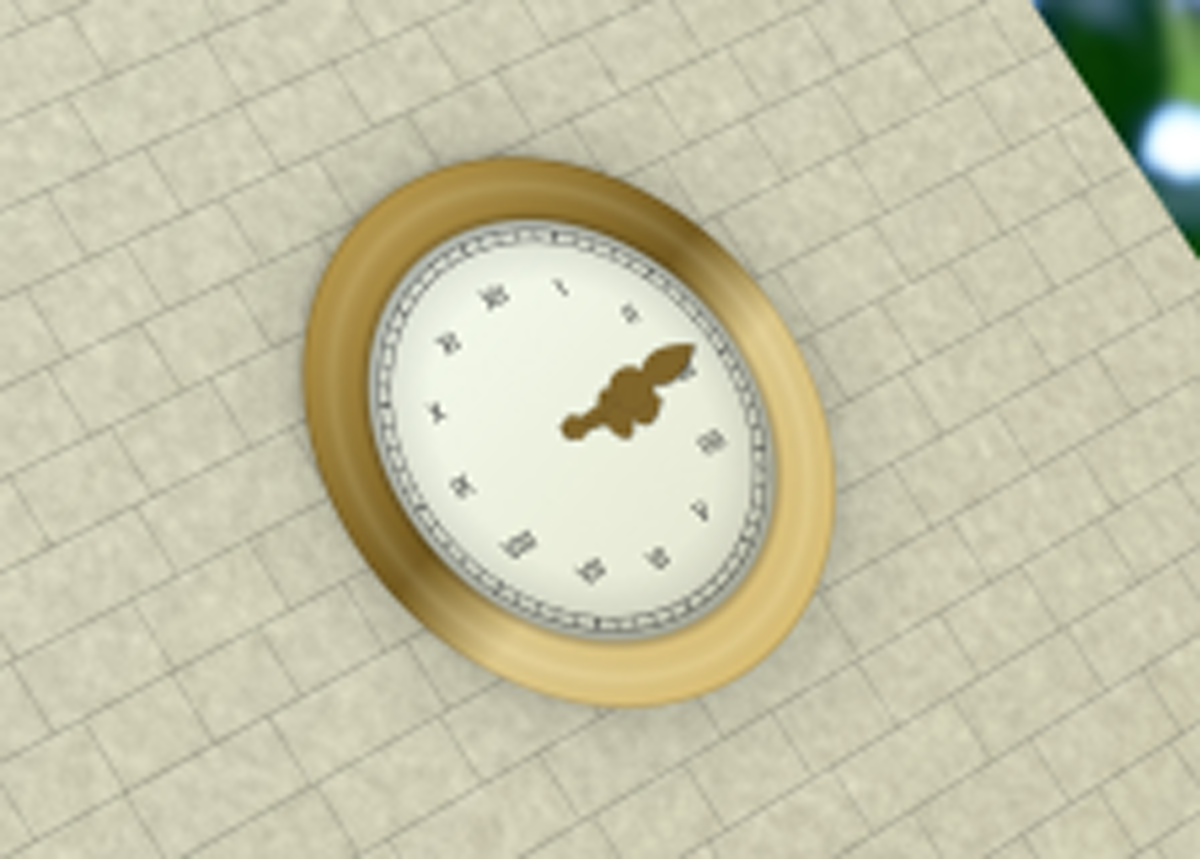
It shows 3.14
